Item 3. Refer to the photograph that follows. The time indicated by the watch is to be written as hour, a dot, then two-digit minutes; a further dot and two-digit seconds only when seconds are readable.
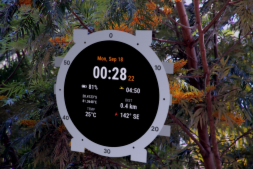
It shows 0.28
